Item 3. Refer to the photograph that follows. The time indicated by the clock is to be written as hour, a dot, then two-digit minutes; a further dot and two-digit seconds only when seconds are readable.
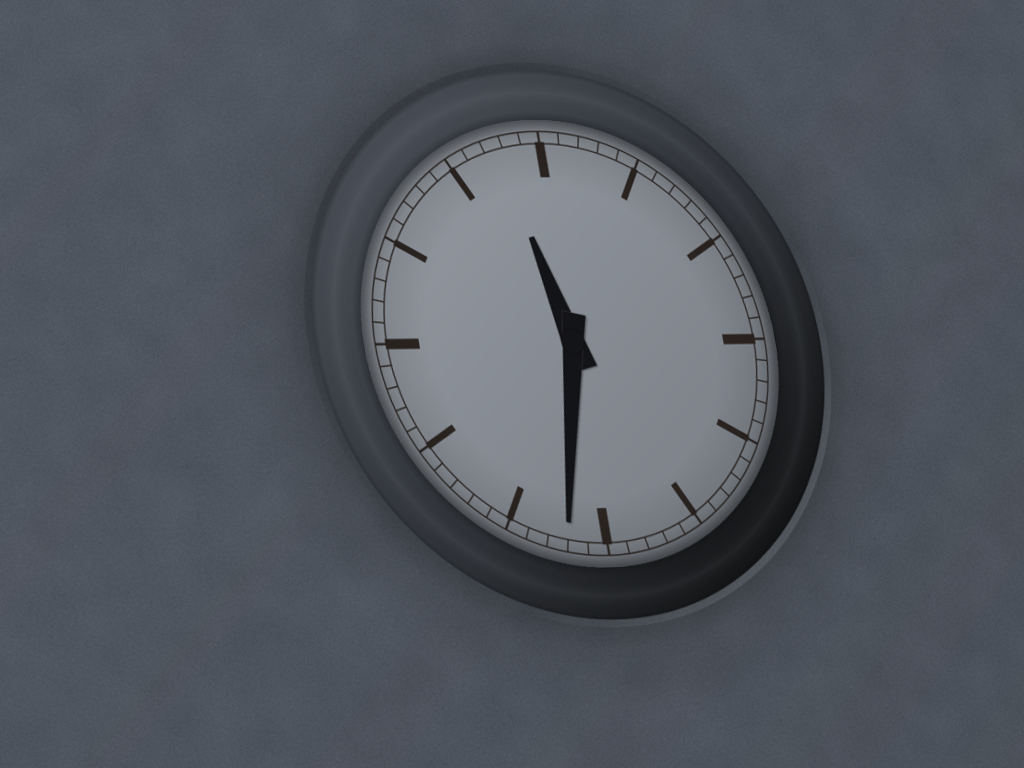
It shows 11.32
